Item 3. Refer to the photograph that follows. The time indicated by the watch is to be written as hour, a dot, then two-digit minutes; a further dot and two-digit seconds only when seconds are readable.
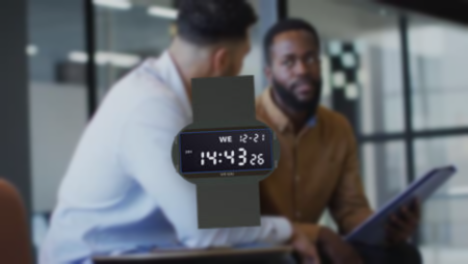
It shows 14.43.26
